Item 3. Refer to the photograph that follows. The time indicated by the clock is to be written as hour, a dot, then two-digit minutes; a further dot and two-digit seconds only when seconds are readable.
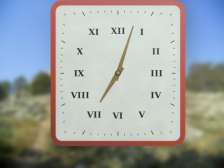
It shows 7.03
